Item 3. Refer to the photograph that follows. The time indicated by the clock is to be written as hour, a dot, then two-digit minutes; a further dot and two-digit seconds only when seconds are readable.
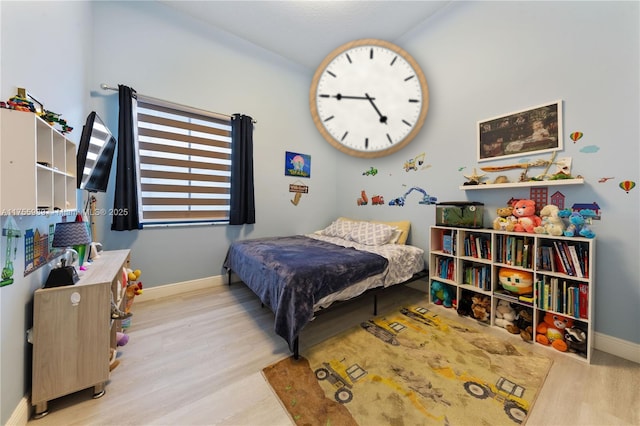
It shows 4.45
